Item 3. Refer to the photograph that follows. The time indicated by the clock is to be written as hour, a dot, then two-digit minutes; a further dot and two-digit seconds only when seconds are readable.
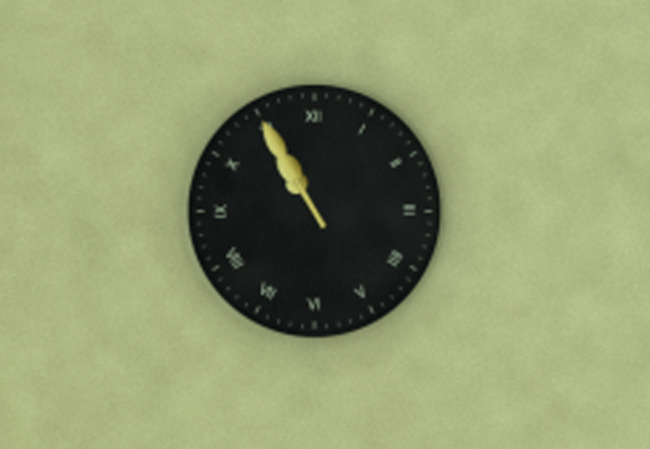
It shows 10.55
